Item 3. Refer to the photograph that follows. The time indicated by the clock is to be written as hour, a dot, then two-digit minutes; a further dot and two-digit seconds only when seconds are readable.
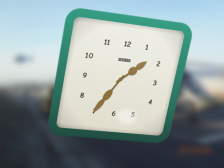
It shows 1.35
